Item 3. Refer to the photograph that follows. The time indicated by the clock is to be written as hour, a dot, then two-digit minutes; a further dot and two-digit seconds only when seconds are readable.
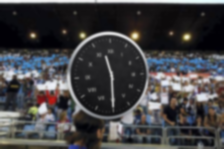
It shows 11.30
